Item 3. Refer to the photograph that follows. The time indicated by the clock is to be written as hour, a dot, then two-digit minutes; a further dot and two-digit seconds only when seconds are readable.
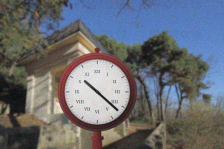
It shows 10.22
